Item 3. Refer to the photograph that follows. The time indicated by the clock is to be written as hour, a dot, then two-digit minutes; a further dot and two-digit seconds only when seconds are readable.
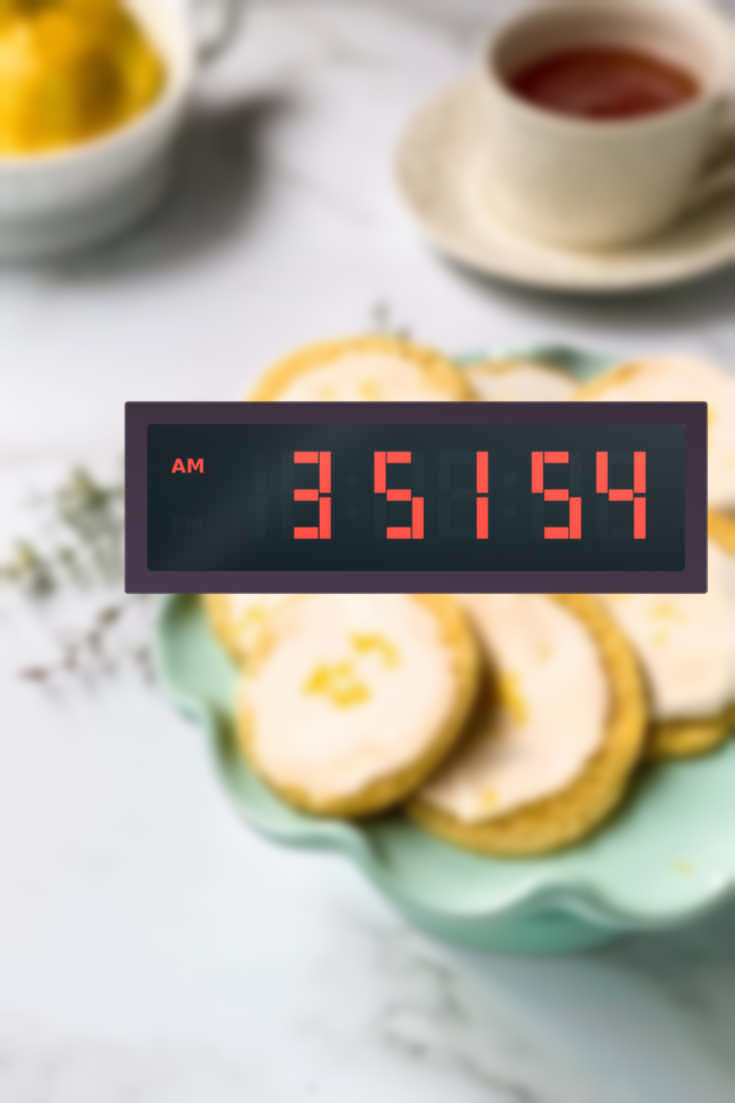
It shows 3.51.54
